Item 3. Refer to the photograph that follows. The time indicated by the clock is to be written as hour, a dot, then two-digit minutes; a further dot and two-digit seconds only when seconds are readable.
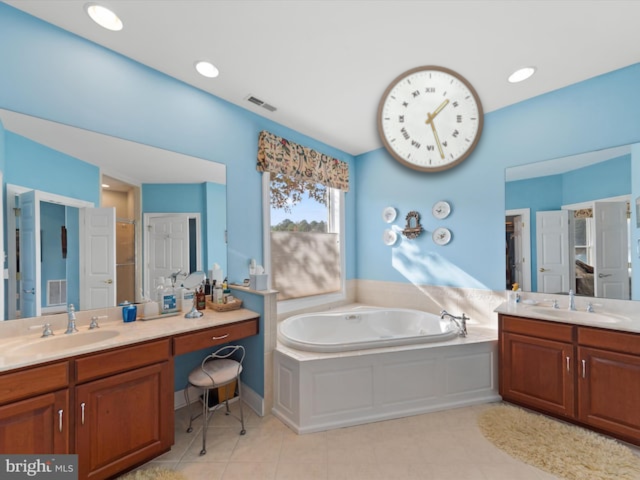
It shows 1.27
